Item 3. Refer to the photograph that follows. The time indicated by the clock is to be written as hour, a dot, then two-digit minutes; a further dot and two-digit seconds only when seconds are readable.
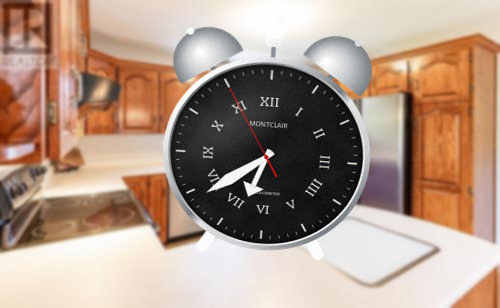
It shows 6.38.55
